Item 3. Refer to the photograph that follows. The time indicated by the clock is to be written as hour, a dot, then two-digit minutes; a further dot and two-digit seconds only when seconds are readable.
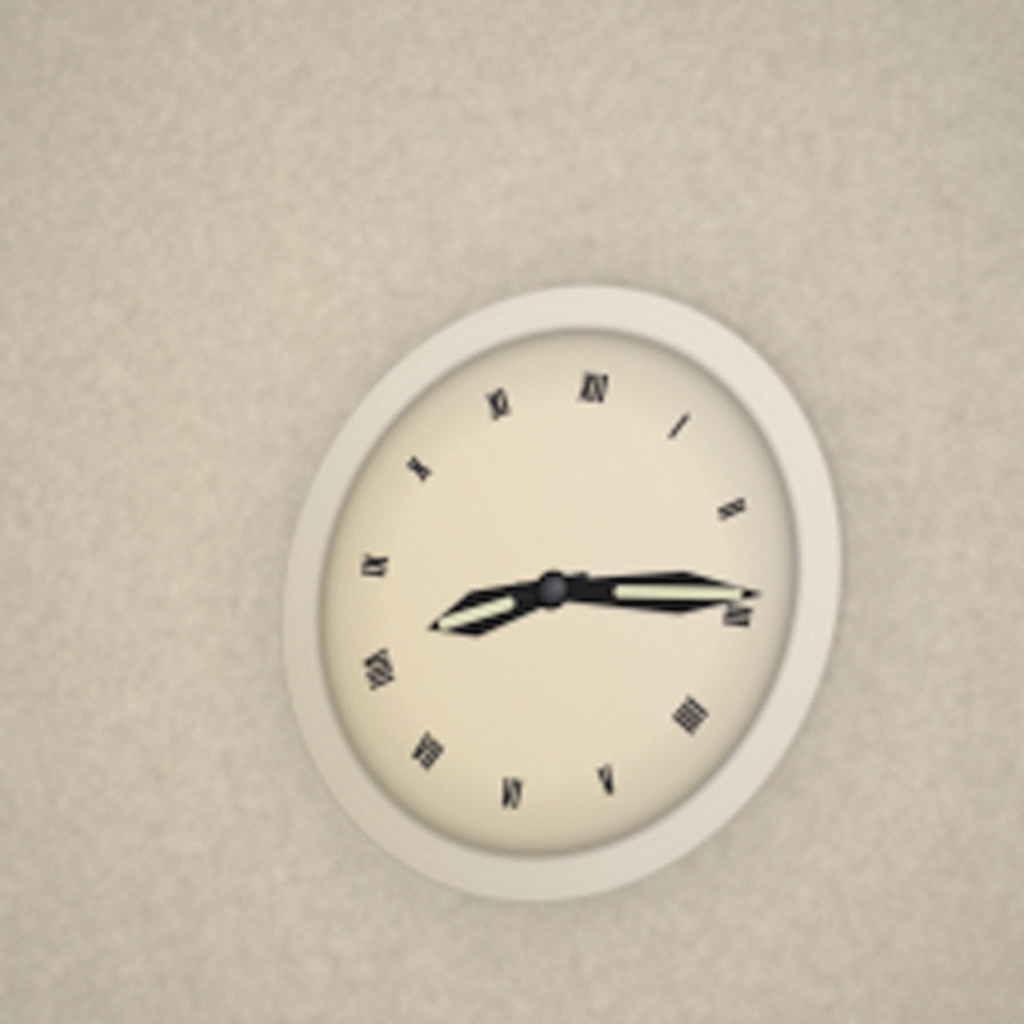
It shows 8.14
